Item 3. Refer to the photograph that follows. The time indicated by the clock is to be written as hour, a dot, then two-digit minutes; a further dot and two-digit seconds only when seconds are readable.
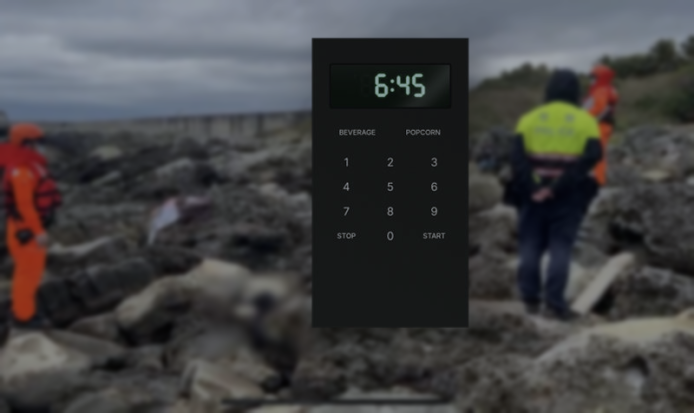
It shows 6.45
